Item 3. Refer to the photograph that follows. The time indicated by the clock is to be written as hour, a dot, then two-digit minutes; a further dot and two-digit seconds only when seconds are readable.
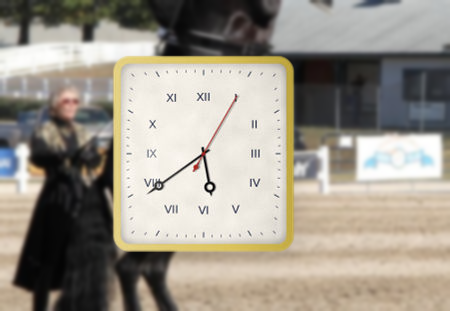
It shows 5.39.05
